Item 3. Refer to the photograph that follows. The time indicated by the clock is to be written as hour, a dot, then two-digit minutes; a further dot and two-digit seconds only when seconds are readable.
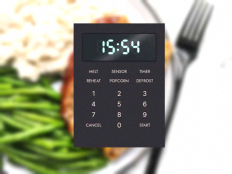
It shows 15.54
